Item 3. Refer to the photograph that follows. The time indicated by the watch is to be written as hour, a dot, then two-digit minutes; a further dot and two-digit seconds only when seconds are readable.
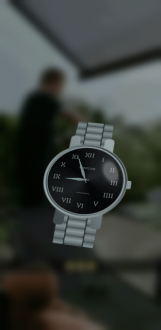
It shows 8.56
